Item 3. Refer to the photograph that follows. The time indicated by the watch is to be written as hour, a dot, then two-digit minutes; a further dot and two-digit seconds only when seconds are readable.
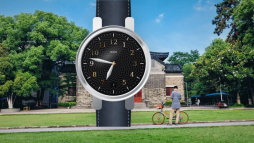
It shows 6.47
